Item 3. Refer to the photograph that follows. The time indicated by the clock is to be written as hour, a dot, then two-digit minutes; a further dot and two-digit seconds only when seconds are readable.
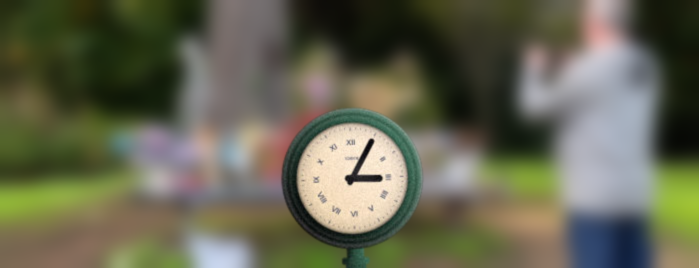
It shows 3.05
